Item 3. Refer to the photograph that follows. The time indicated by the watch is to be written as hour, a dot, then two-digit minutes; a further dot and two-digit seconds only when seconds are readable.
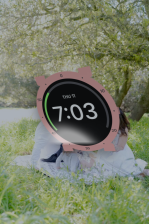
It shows 7.03
